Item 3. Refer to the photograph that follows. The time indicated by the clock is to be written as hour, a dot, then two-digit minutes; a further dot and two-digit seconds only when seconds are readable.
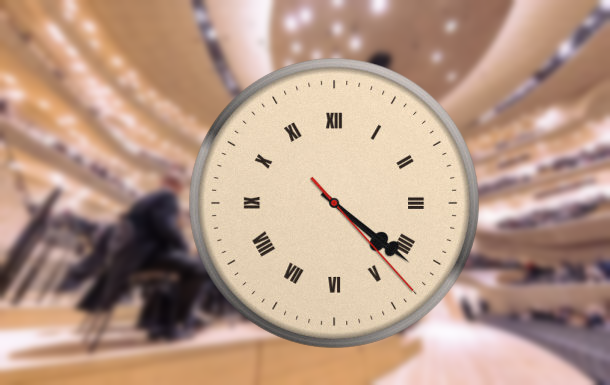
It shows 4.21.23
